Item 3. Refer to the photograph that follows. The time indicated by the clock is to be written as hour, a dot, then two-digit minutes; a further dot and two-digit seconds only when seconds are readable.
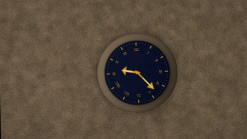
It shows 9.23
